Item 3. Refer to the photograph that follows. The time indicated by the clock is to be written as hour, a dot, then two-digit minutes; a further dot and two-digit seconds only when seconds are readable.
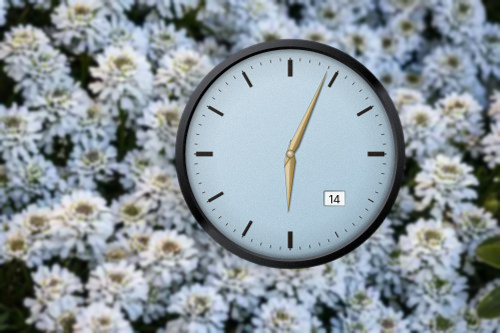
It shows 6.04
